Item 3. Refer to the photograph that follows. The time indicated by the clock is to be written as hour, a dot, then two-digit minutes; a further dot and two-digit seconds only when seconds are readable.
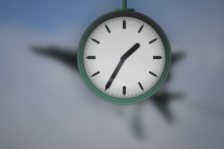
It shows 1.35
